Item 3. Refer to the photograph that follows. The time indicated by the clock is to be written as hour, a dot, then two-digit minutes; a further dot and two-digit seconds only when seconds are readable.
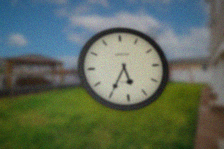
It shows 5.35
